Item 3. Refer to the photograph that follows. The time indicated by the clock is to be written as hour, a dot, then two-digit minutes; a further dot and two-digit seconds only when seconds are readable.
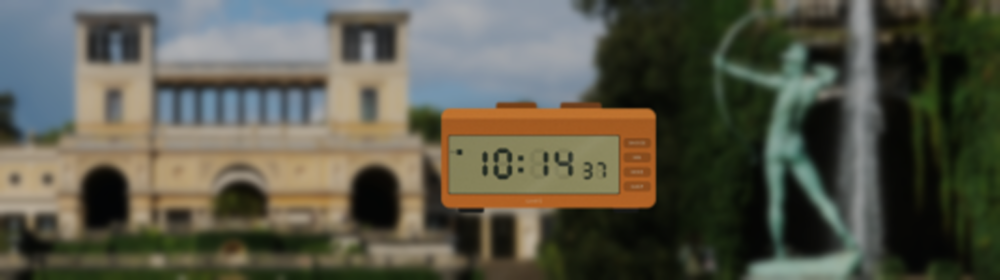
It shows 10.14.37
